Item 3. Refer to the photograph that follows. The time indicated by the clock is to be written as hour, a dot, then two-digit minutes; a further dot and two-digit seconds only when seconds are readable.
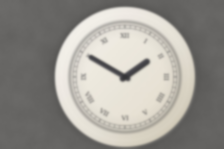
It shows 1.50
